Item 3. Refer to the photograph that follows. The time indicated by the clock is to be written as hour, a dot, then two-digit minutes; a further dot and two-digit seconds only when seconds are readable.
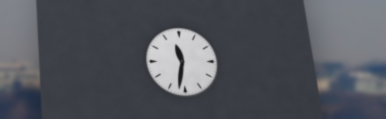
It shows 11.32
